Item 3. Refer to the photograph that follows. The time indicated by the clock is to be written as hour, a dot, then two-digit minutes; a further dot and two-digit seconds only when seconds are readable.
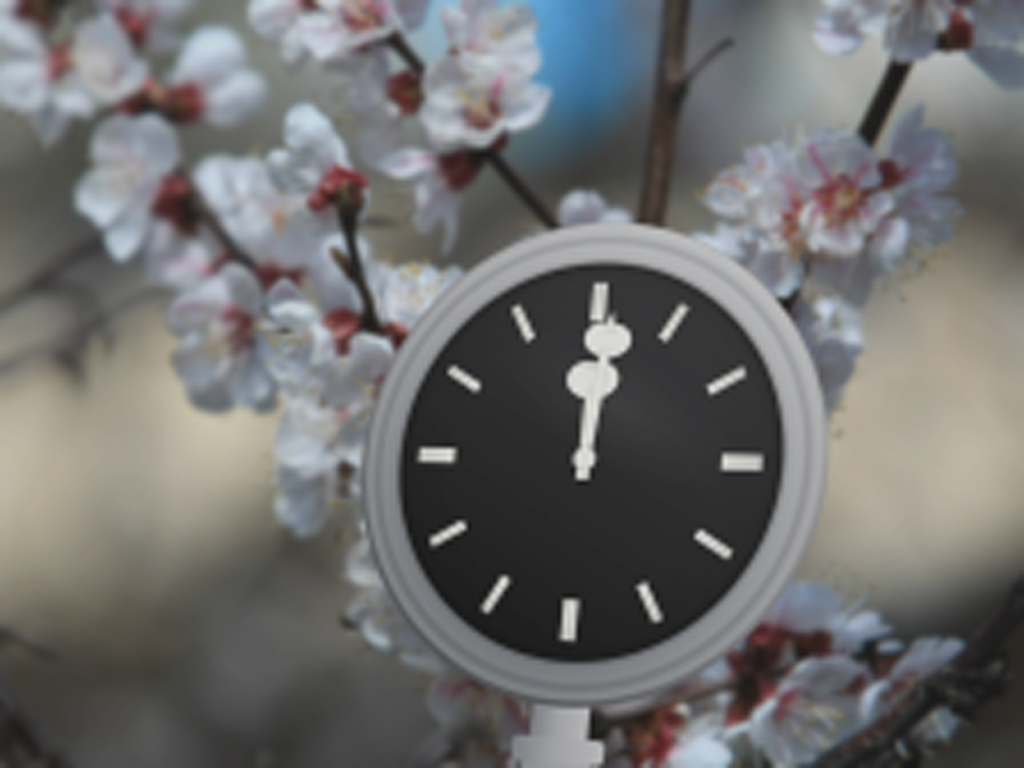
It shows 12.01
